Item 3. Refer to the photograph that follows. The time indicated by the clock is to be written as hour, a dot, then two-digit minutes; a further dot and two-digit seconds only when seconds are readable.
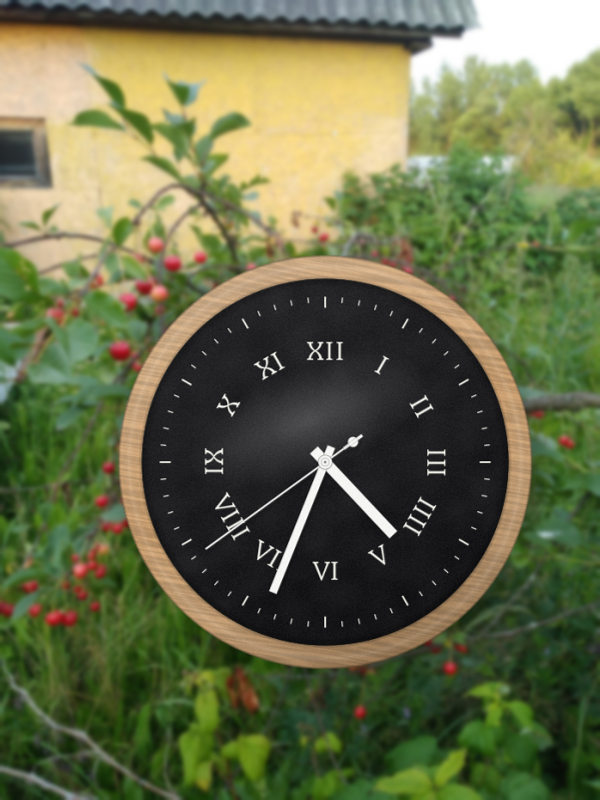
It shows 4.33.39
